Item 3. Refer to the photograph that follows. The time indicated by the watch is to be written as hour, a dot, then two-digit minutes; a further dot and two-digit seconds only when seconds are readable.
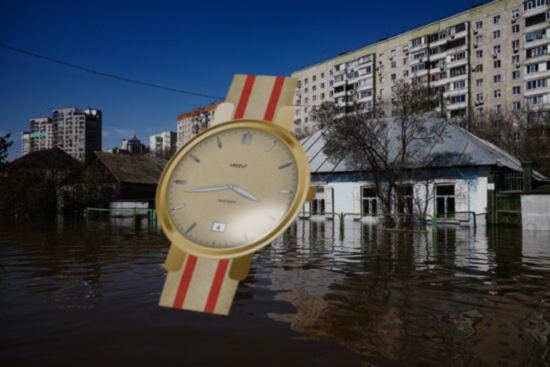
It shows 3.43
